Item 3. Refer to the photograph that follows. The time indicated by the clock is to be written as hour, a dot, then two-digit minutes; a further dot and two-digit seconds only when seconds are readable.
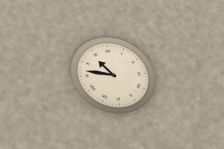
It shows 10.47
